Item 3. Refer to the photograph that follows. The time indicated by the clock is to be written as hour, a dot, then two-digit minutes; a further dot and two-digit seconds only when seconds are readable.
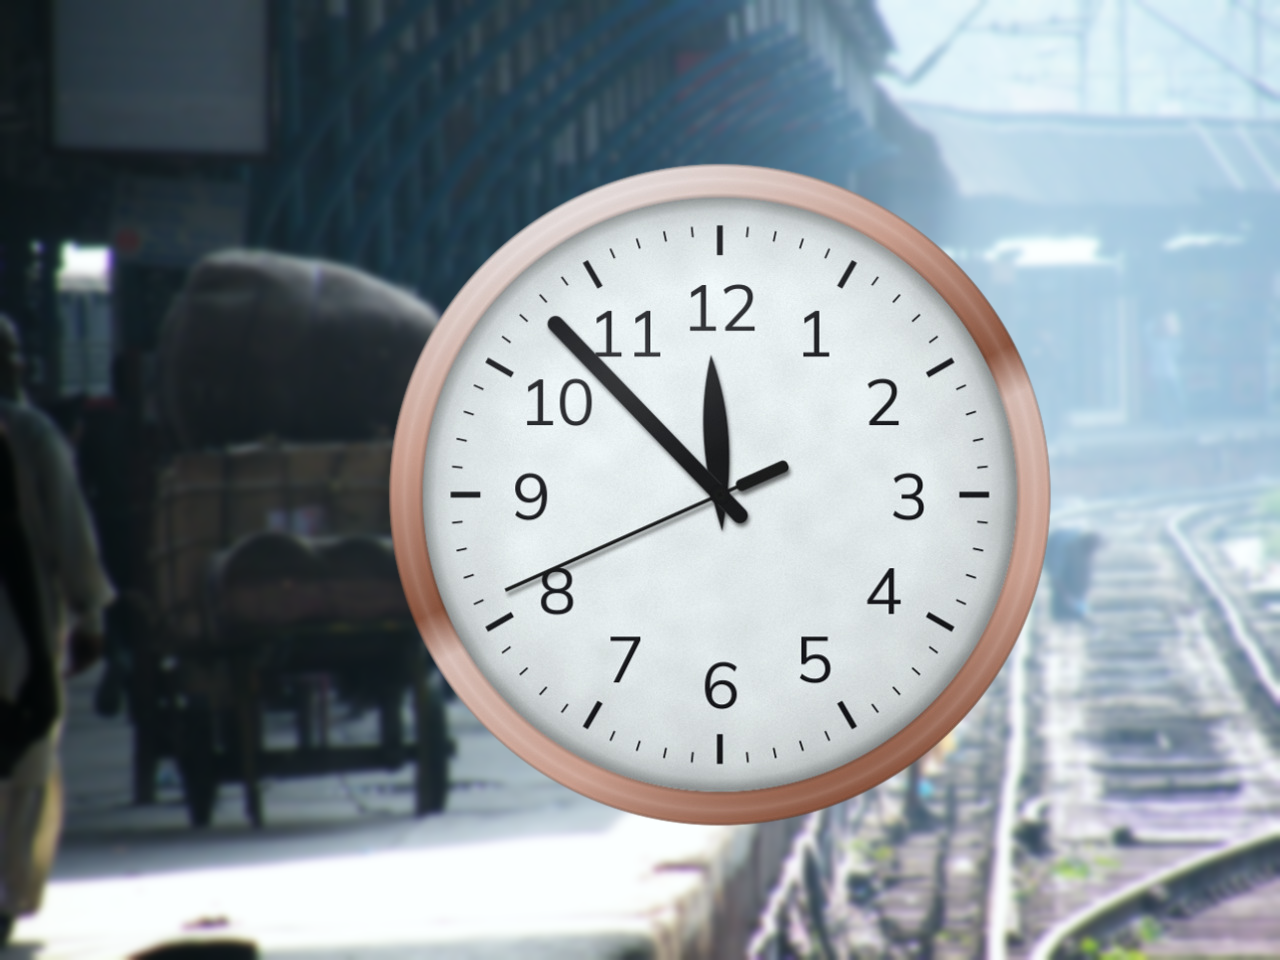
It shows 11.52.41
